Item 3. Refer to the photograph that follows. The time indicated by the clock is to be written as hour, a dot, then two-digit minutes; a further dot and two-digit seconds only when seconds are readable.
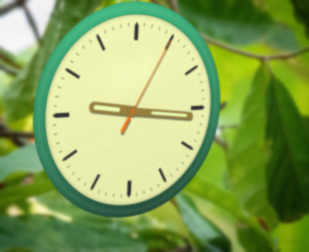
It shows 9.16.05
